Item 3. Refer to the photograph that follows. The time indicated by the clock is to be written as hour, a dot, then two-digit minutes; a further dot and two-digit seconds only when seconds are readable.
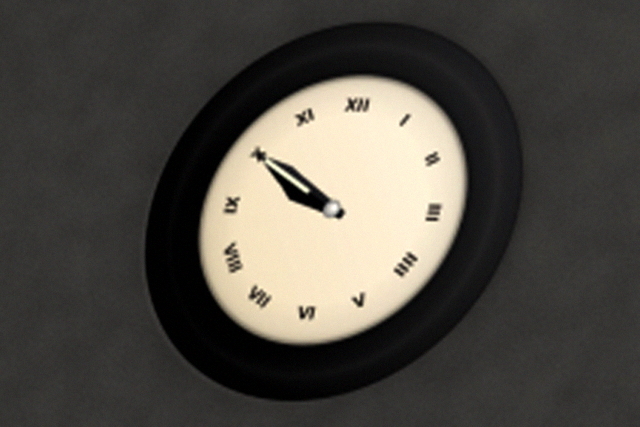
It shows 9.50
